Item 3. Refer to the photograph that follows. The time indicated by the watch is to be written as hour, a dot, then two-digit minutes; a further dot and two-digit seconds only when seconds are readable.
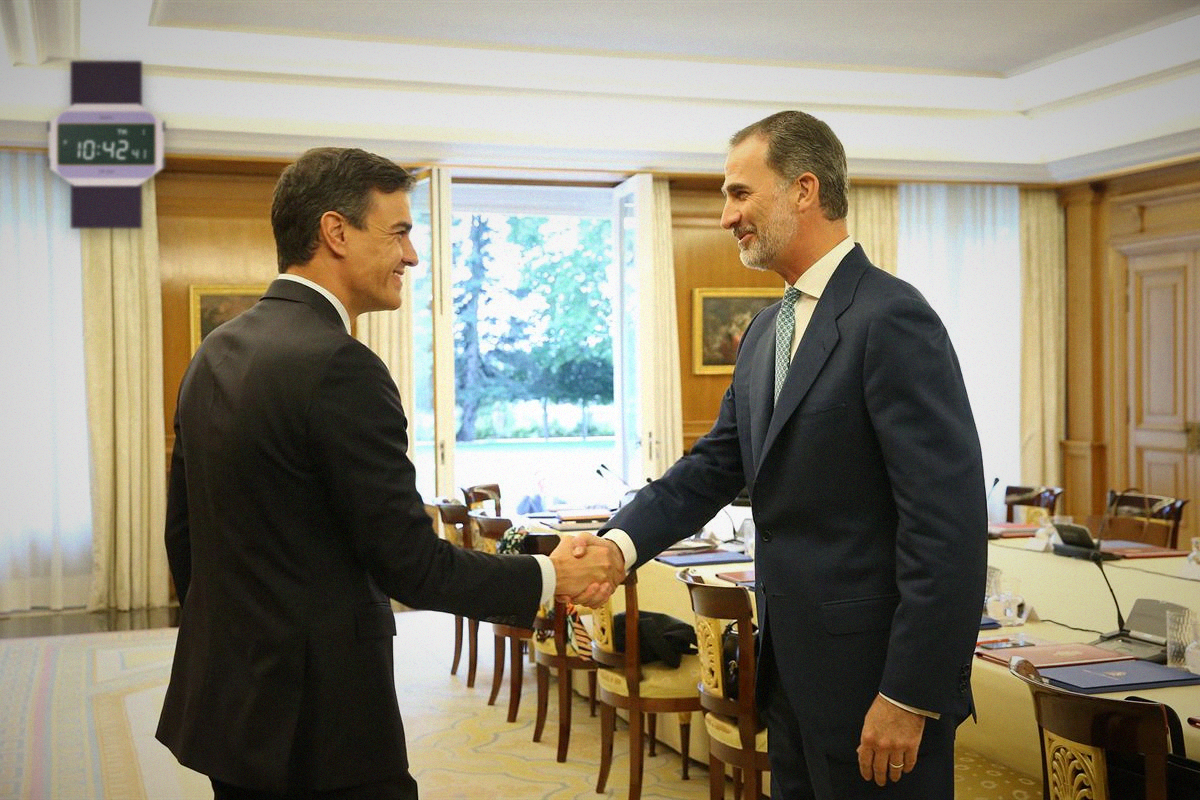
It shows 10.42
